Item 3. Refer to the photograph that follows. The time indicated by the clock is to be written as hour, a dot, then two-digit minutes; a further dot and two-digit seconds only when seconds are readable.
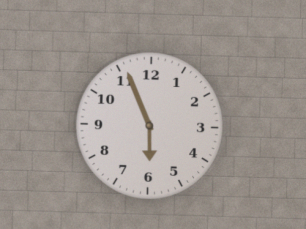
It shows 5.56
